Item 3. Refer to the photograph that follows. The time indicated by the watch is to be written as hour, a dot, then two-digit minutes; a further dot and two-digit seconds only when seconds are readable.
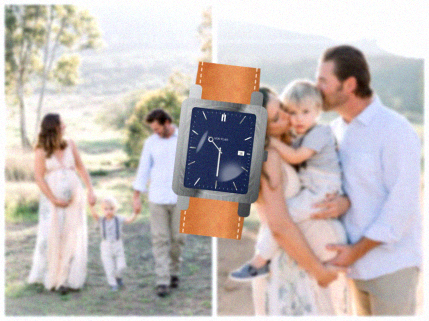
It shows 10.30
